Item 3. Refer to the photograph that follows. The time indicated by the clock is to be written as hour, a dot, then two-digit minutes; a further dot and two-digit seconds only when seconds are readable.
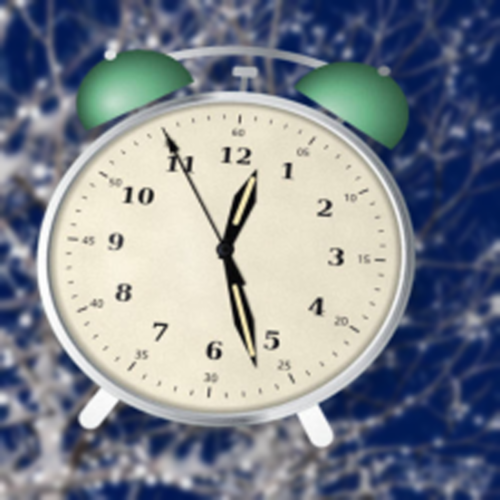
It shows 12.26.55
